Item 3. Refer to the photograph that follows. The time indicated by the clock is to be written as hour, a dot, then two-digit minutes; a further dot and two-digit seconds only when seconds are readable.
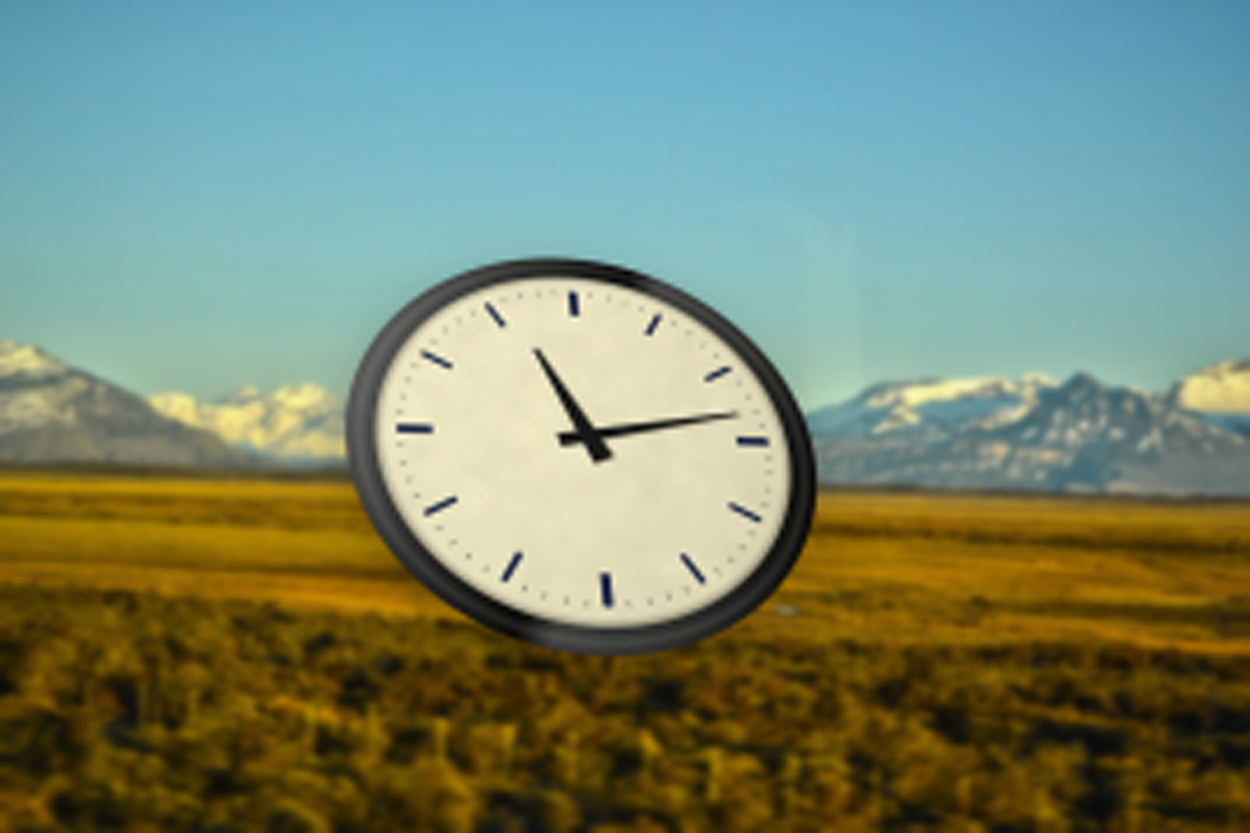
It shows 11.13
